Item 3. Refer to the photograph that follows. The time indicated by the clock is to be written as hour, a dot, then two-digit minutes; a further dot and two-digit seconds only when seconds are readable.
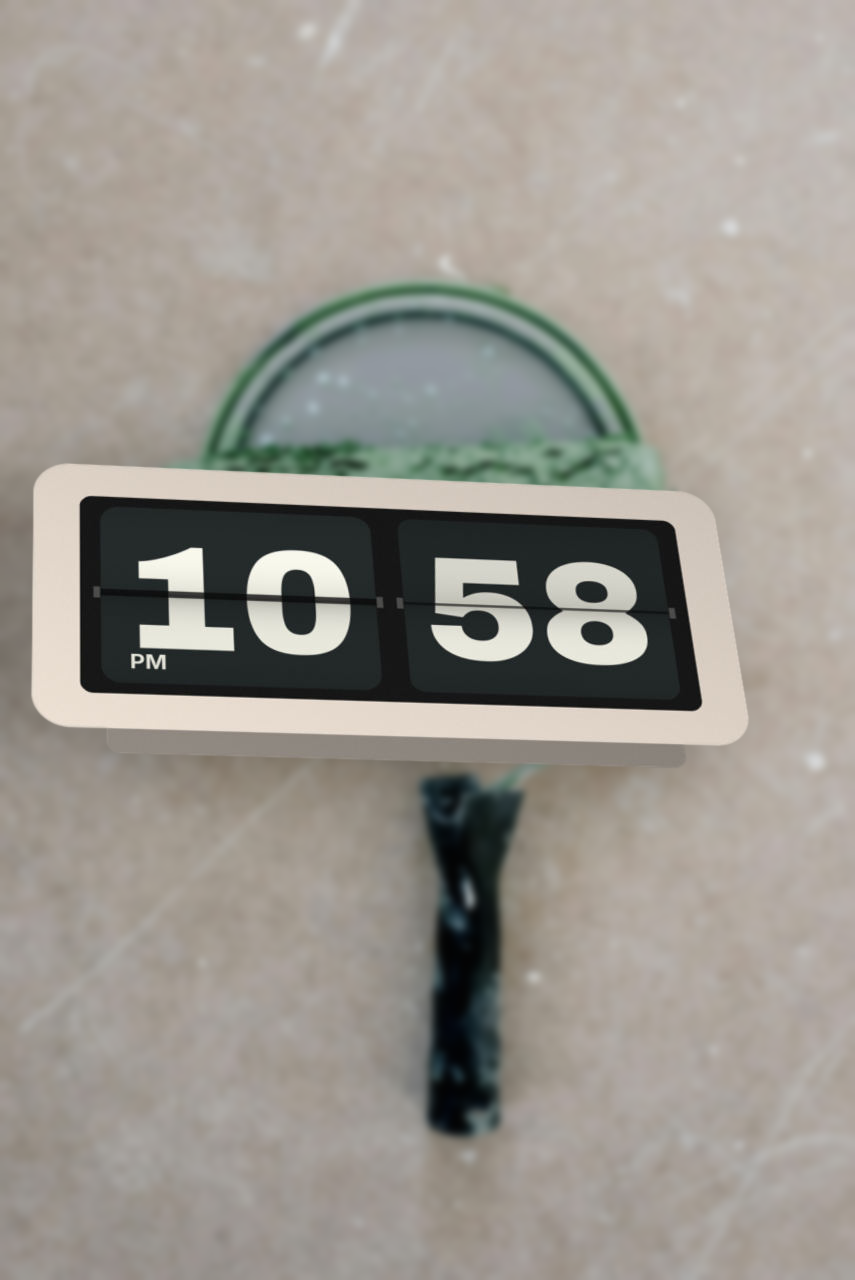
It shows 10.58
